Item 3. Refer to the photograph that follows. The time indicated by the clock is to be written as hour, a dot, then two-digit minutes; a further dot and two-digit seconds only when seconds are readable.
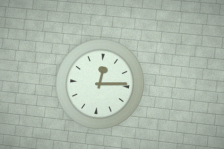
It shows 12.14
